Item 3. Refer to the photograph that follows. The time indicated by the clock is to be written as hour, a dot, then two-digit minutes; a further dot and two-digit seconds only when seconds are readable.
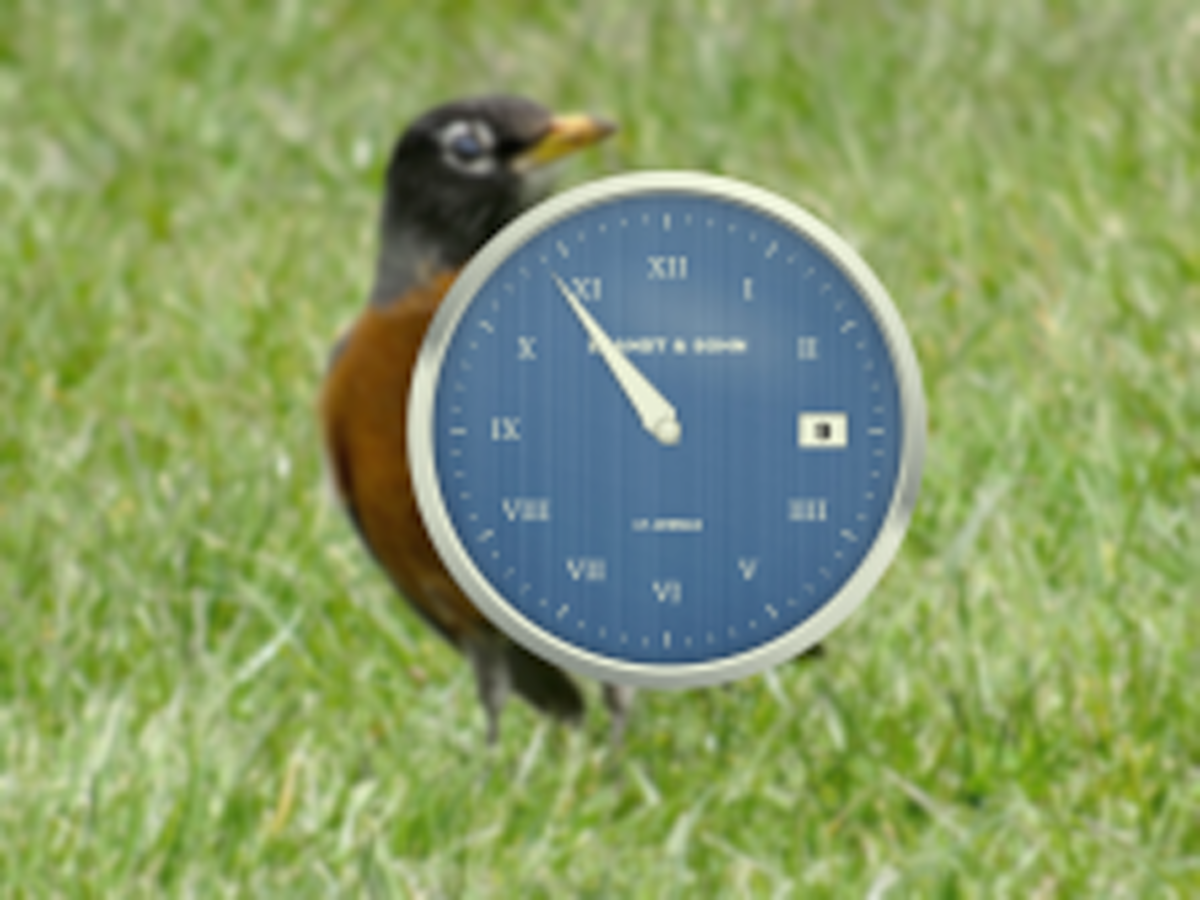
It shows 10.54
